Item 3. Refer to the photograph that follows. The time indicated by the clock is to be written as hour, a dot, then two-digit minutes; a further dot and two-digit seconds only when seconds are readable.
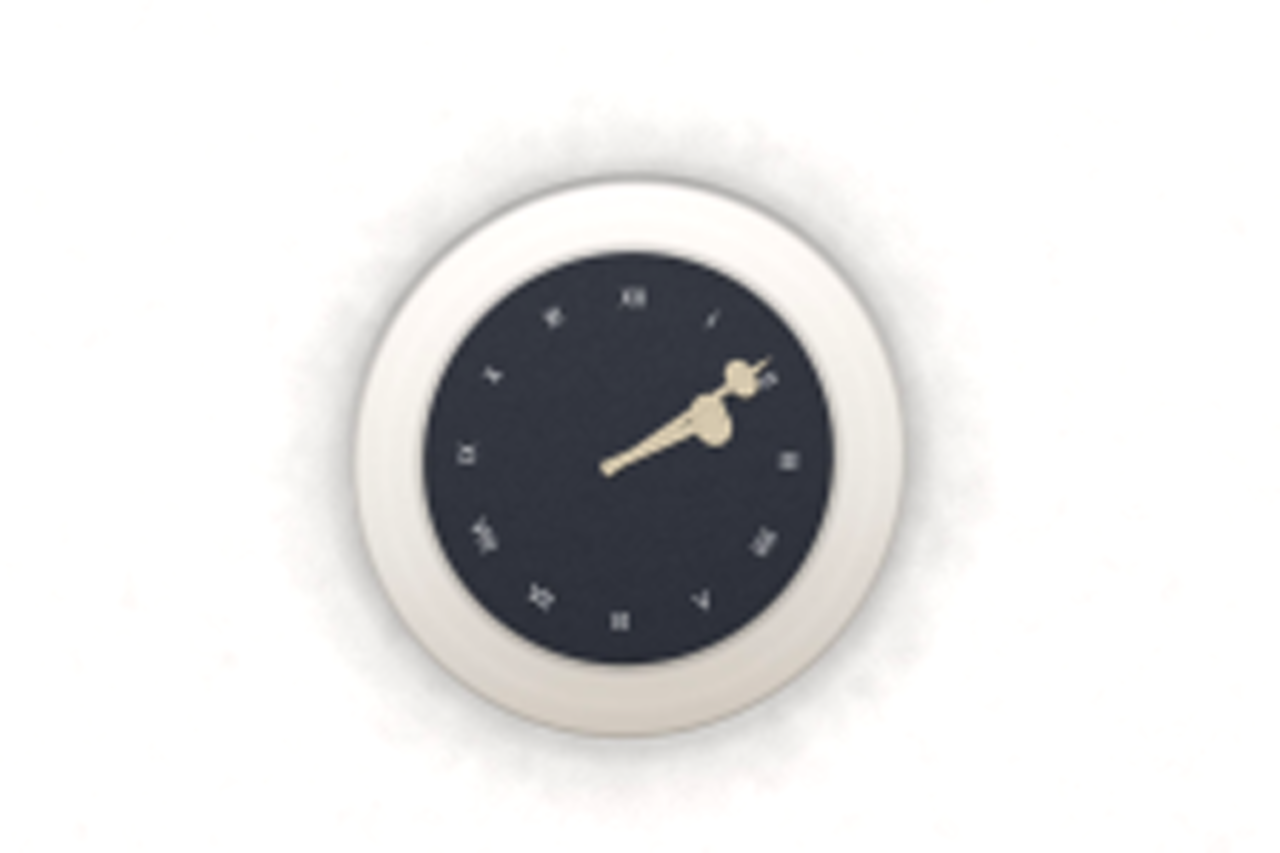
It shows 2.09
